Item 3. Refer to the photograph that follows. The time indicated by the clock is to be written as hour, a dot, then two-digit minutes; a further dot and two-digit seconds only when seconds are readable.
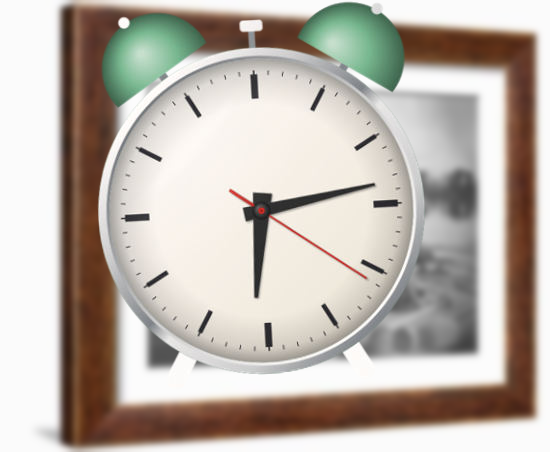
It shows 6.13.21
